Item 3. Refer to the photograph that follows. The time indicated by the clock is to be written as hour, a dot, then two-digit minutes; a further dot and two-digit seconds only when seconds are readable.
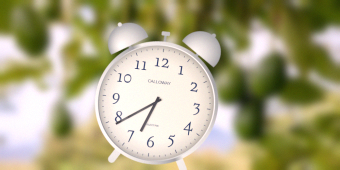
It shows 6.39
